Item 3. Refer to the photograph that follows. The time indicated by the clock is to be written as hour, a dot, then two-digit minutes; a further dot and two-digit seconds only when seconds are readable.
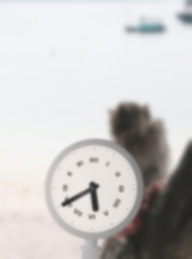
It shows 5.40
